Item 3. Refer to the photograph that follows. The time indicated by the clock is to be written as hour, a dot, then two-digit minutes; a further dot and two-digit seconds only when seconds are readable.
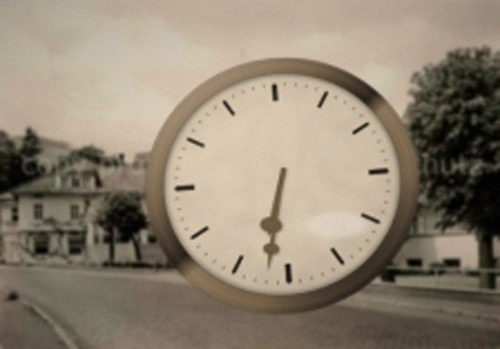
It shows 6.32
